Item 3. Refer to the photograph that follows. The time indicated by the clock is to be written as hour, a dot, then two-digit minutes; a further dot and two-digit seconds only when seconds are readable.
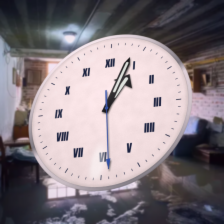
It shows 1.03.29
